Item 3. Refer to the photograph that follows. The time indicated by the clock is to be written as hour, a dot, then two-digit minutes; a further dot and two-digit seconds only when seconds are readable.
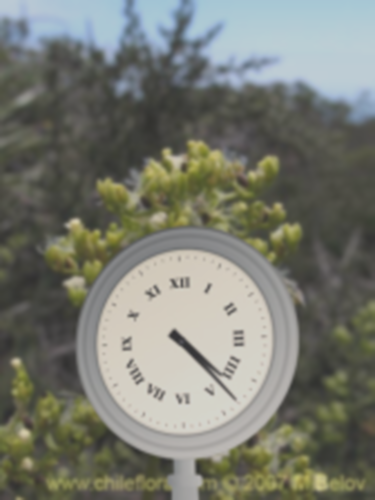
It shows 4.23
